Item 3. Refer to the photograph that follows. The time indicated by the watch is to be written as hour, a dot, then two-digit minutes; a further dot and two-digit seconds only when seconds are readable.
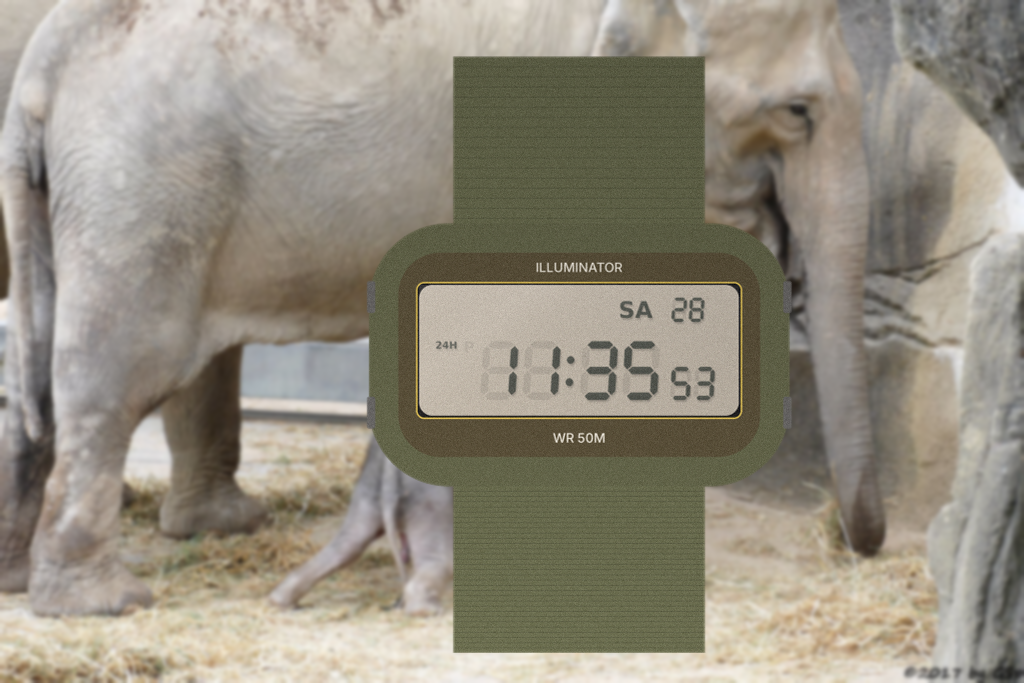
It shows 11.35.53
